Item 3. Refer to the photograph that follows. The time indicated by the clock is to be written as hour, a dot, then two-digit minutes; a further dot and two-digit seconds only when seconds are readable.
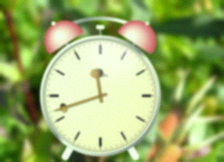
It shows 11.42
